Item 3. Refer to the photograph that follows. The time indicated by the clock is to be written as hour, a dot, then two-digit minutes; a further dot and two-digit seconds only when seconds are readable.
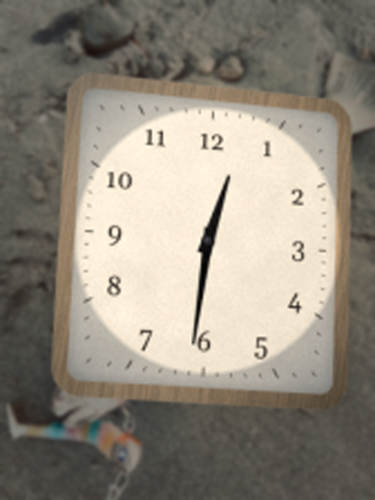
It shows 12.31
